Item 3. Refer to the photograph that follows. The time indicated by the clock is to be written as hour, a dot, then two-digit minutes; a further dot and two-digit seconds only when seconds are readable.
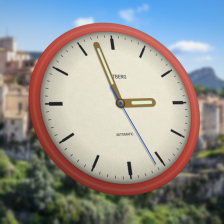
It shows 2.57.26
